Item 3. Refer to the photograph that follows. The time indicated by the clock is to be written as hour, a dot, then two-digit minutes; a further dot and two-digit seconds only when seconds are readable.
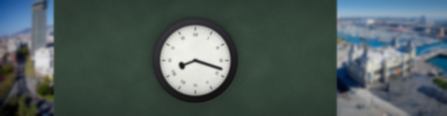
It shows 8.18
